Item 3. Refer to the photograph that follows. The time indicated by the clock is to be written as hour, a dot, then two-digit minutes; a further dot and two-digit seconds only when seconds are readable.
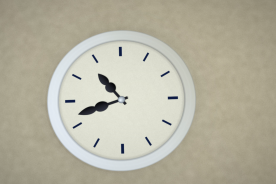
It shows 10.42
